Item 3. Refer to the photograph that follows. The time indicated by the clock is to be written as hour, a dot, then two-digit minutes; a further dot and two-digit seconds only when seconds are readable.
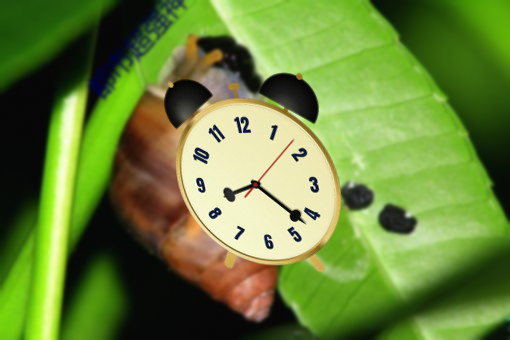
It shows 8.22.08
